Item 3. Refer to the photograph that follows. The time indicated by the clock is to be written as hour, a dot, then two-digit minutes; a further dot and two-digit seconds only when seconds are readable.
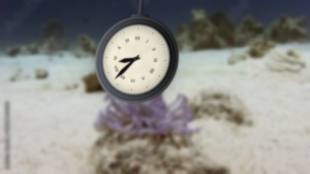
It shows 8.37
